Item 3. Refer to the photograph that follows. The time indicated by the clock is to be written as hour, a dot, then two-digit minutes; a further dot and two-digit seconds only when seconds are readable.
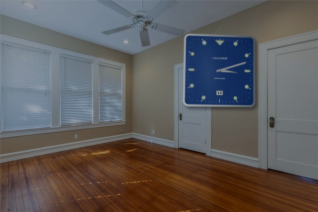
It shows 3.12
